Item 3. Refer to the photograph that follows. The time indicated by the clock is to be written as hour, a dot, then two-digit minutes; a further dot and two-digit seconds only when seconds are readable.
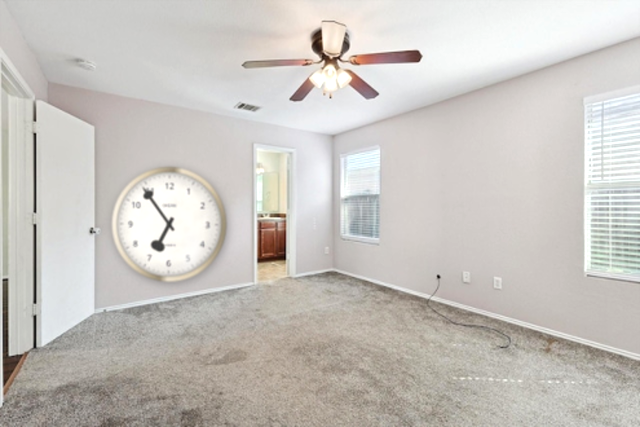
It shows 6.54
